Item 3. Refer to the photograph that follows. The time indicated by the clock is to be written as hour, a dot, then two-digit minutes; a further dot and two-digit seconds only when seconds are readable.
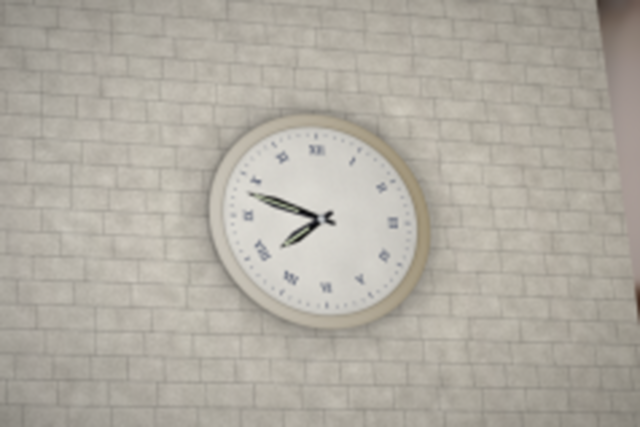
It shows 7.48
